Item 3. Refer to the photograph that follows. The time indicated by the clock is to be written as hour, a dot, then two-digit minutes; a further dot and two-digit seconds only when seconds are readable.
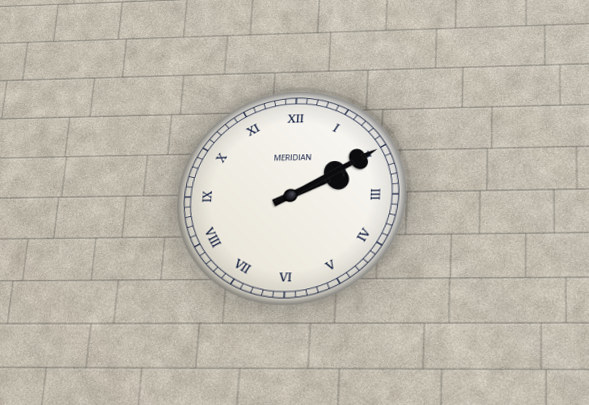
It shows 2.10
